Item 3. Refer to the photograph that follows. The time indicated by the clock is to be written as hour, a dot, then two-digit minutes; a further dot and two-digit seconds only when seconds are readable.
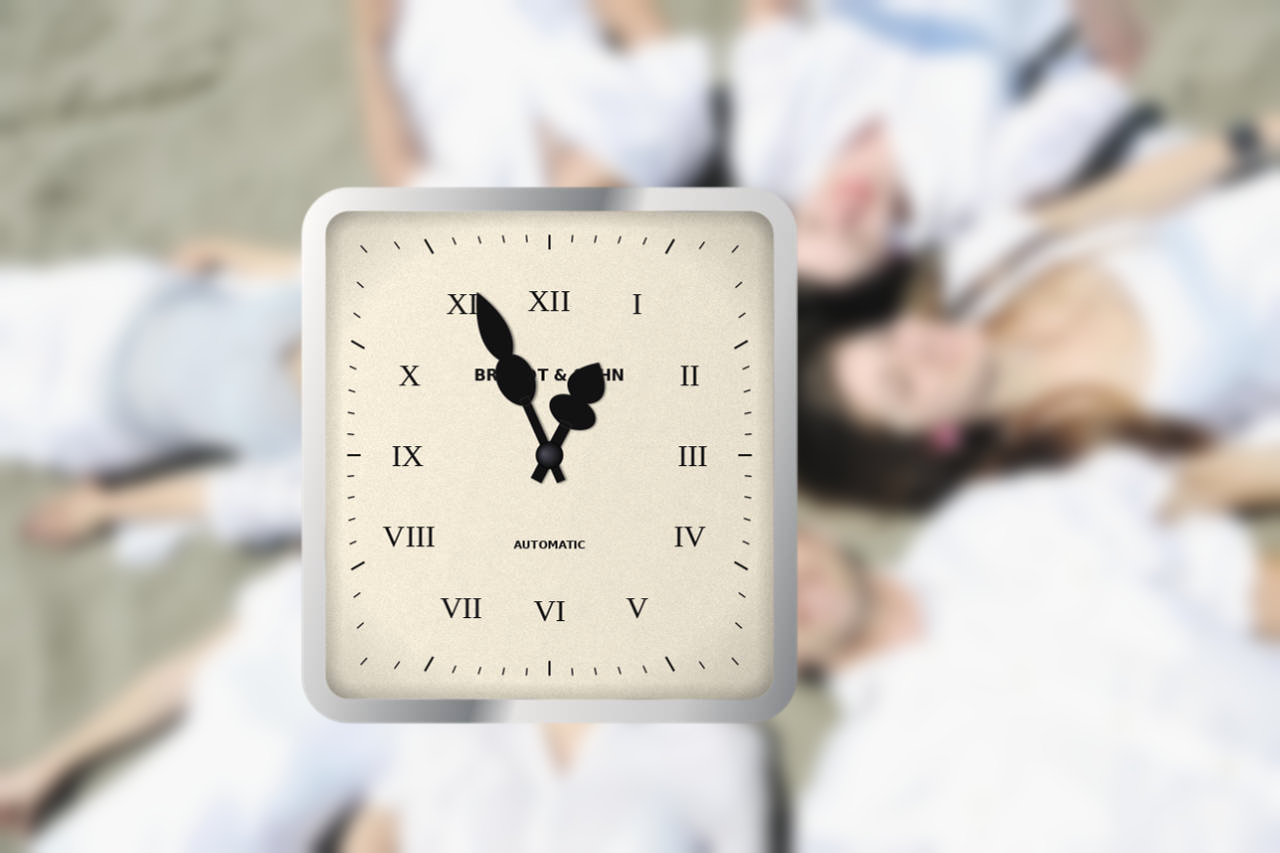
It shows 12.56
